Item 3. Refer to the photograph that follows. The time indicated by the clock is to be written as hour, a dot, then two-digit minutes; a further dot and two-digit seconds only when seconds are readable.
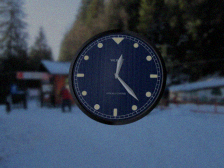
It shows 12.23
